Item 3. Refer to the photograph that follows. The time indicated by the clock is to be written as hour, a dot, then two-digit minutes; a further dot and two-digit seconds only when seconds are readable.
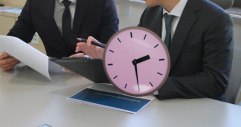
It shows 2.30
